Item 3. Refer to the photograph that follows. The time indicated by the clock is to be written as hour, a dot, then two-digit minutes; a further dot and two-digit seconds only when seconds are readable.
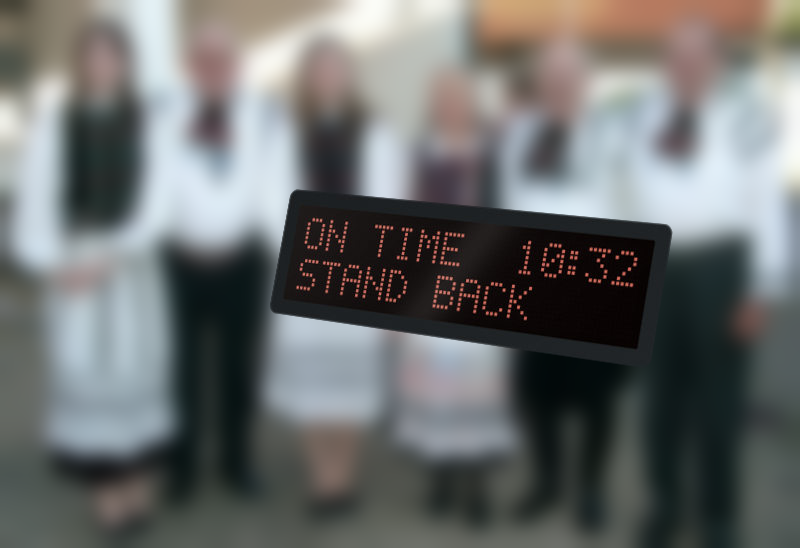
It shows 10.32
